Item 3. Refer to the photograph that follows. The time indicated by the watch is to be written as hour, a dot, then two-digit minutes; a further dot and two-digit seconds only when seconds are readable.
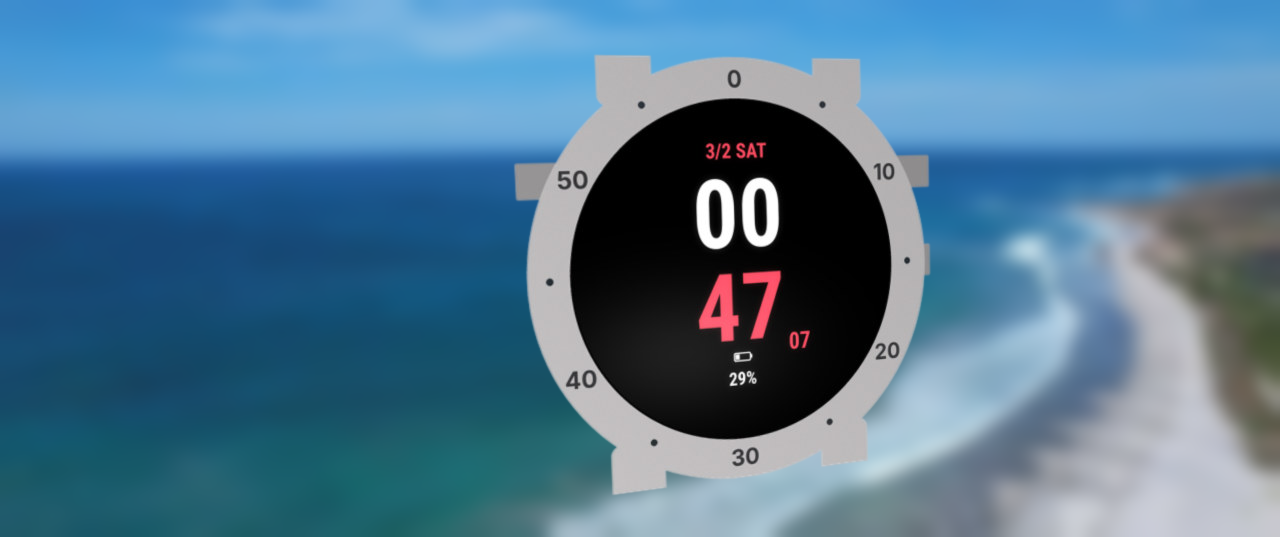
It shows 0.47.07
